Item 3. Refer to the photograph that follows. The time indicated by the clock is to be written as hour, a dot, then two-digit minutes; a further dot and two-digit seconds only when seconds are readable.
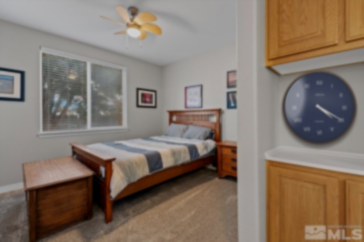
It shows 4.20
